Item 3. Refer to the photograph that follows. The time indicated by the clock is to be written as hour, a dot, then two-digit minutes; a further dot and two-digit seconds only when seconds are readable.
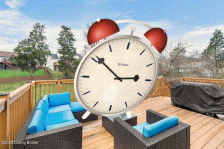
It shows 2.51
